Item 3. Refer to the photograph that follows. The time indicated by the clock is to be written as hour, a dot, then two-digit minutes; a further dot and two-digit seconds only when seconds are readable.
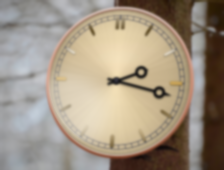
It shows 2.17
